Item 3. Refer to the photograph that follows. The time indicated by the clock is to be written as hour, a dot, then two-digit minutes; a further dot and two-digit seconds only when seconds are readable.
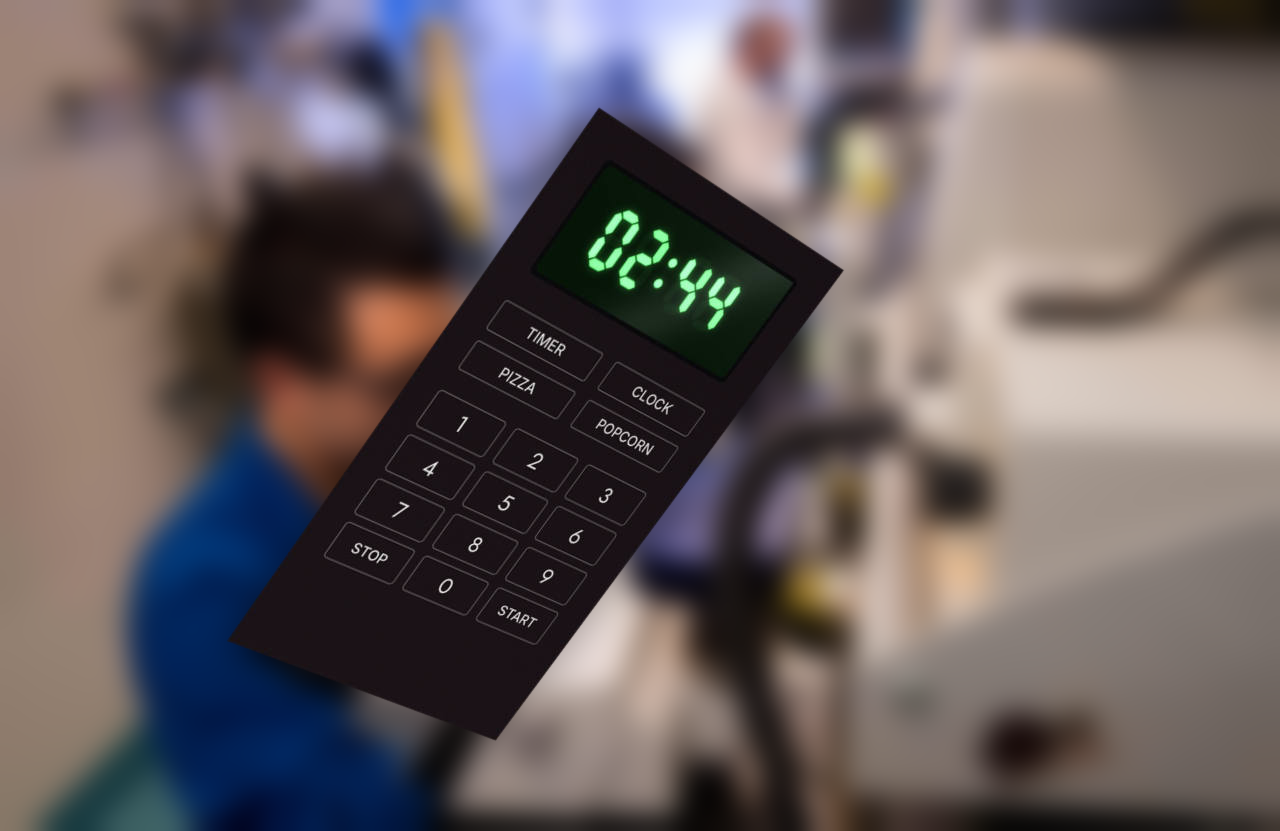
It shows 2.44
